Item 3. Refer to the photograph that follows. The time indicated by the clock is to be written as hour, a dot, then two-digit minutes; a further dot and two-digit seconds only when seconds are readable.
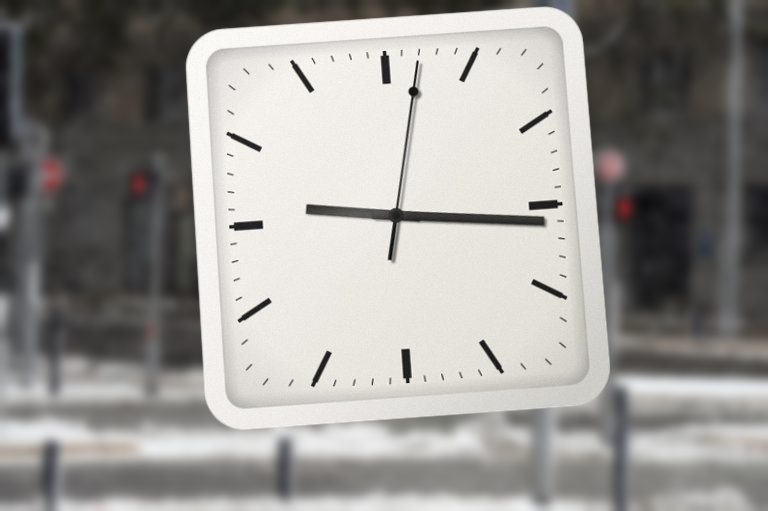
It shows 9.16.02
